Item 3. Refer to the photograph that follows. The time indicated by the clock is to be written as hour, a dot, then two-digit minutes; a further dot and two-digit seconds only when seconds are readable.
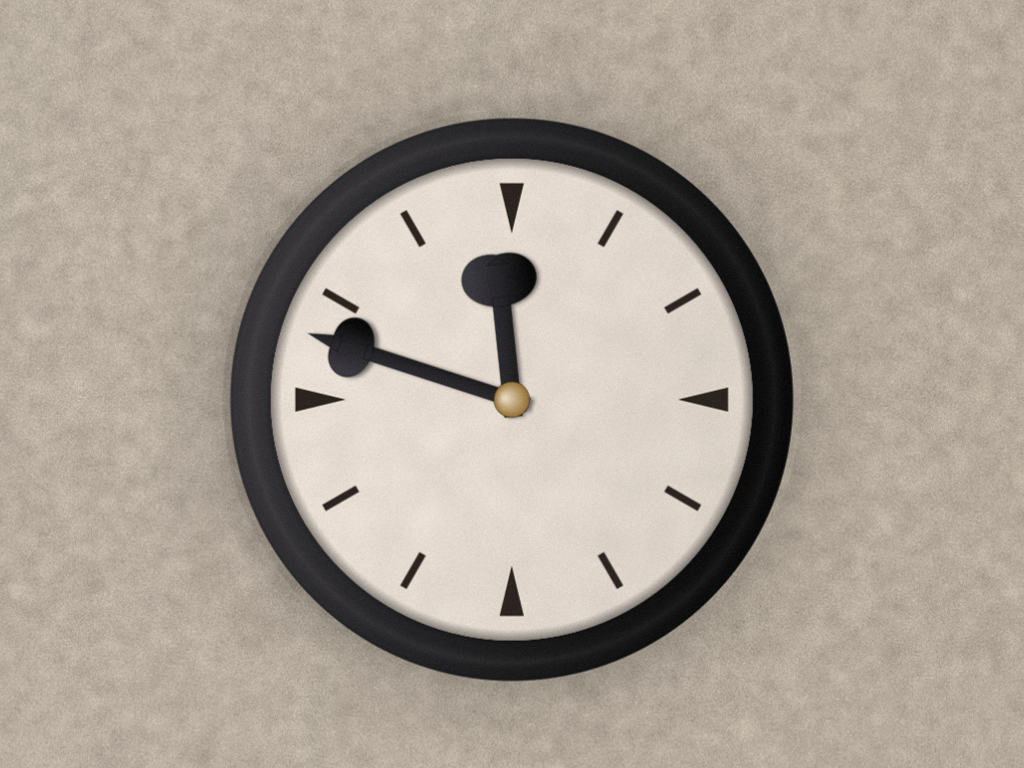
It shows 11.48
